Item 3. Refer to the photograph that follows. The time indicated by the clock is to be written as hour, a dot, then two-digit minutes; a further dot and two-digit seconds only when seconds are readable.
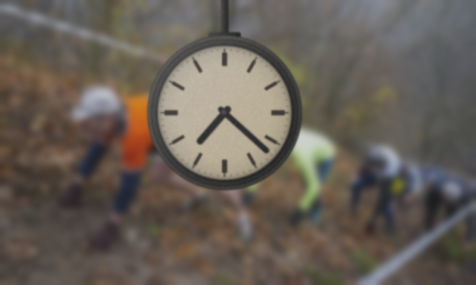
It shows 7.22
